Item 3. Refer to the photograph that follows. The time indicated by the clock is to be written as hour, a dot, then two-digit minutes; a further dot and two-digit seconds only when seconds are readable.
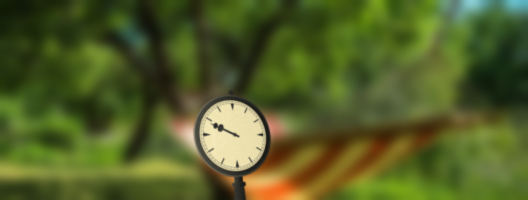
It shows 9.49
